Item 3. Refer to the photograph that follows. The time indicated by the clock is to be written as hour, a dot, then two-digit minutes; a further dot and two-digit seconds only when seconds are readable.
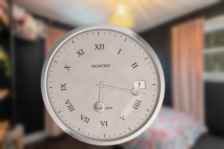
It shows 6.17
